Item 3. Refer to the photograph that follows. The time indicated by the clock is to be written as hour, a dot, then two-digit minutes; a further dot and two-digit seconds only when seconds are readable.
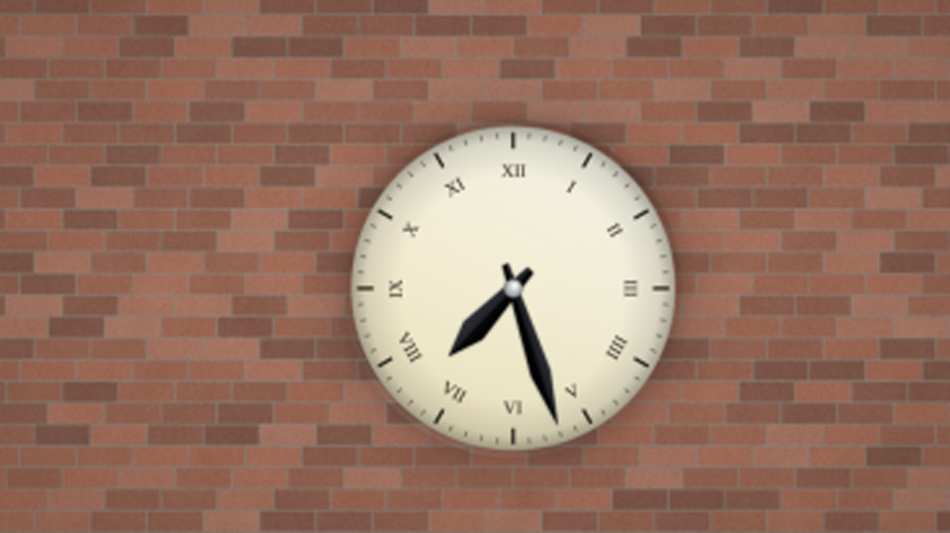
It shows 7.27
